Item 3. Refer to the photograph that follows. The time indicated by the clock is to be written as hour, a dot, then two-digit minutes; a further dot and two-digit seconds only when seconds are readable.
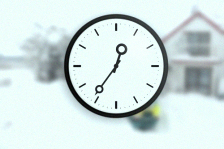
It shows 12.36
